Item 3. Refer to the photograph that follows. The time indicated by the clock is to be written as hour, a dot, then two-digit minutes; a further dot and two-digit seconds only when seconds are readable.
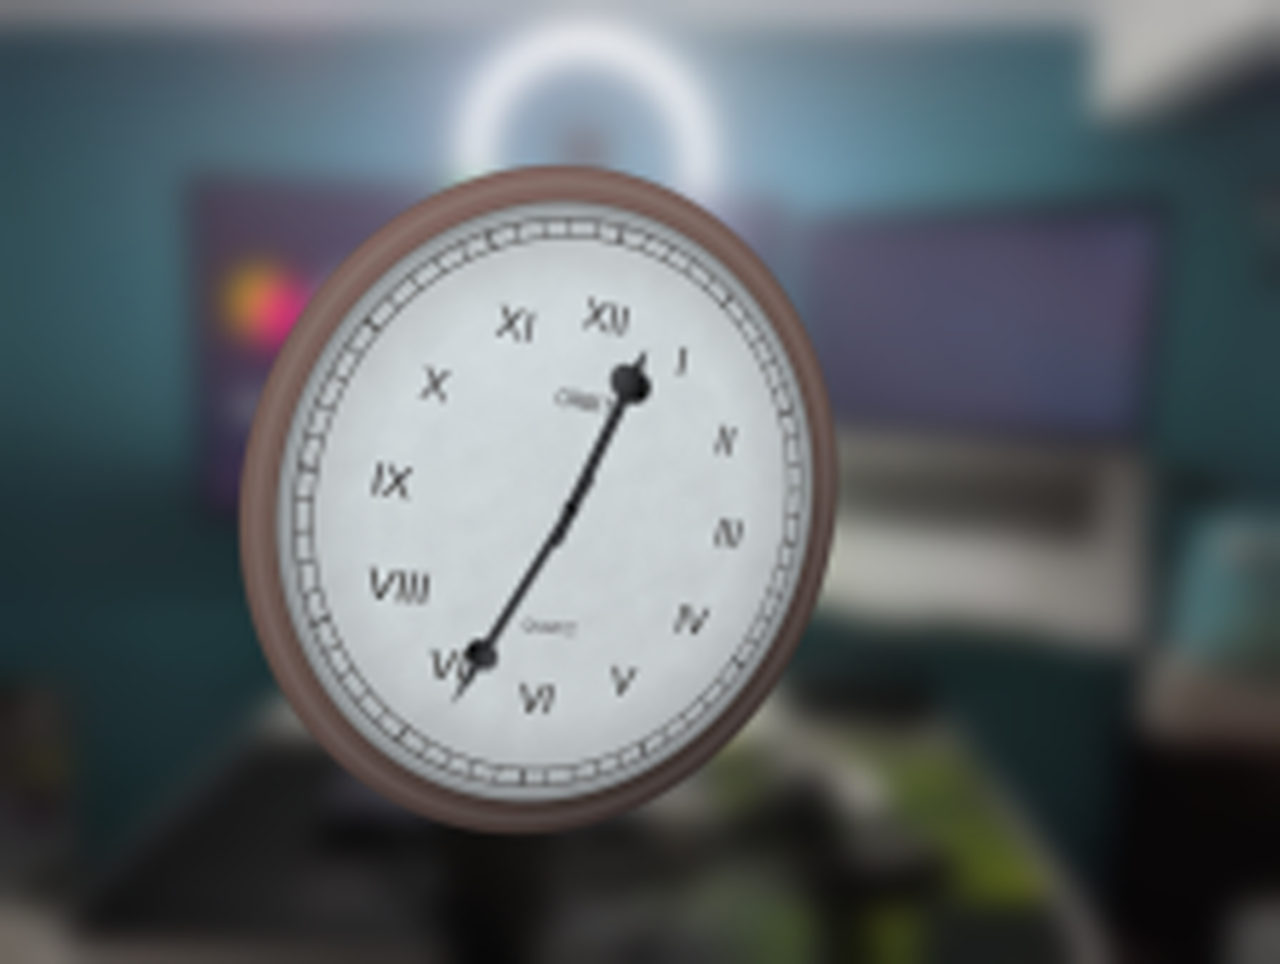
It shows 12.34
